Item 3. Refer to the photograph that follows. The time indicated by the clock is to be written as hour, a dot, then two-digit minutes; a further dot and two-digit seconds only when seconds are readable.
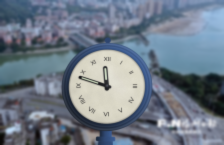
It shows 11.48
